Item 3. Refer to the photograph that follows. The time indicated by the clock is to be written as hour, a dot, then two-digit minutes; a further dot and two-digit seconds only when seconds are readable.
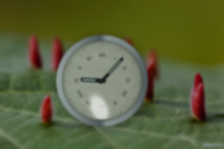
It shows 9.07
